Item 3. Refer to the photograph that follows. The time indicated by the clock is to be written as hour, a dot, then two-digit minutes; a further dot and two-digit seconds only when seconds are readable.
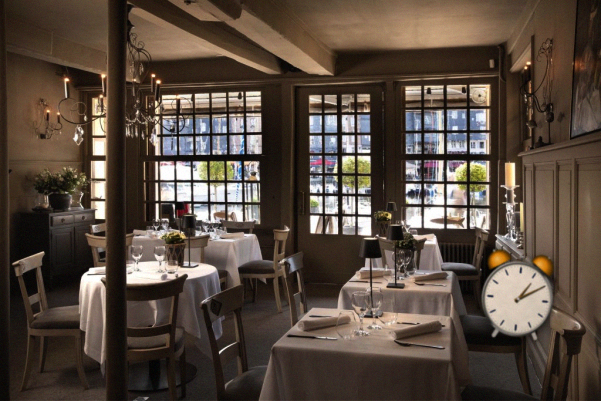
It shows 1.10
